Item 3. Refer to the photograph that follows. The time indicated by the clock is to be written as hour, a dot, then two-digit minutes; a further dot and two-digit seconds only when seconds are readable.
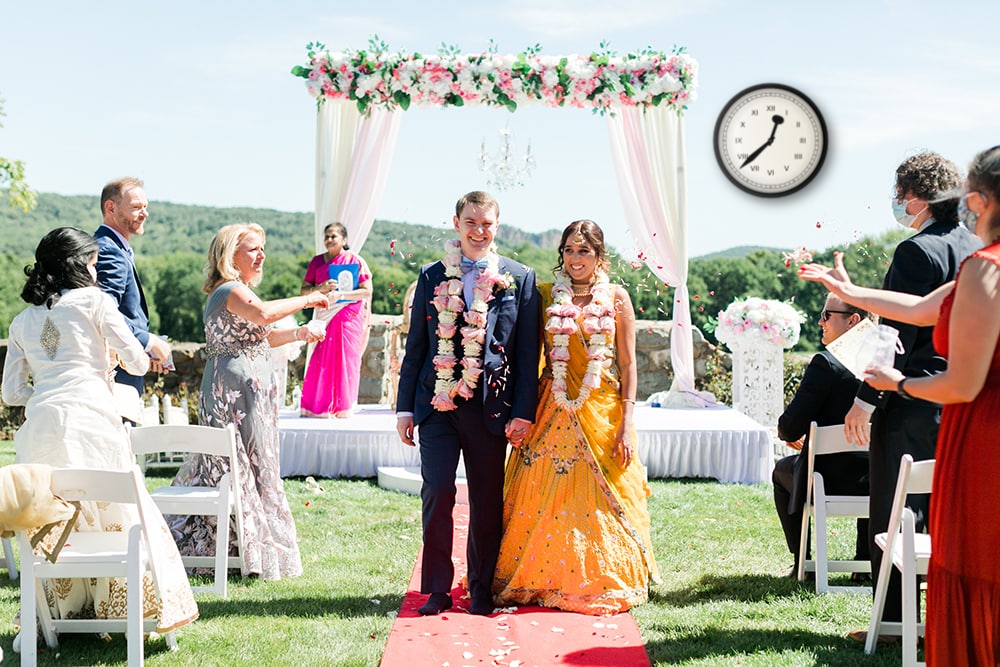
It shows 12.38
